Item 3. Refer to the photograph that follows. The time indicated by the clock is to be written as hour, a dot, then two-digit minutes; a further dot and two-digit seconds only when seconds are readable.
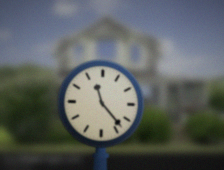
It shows 11.23
